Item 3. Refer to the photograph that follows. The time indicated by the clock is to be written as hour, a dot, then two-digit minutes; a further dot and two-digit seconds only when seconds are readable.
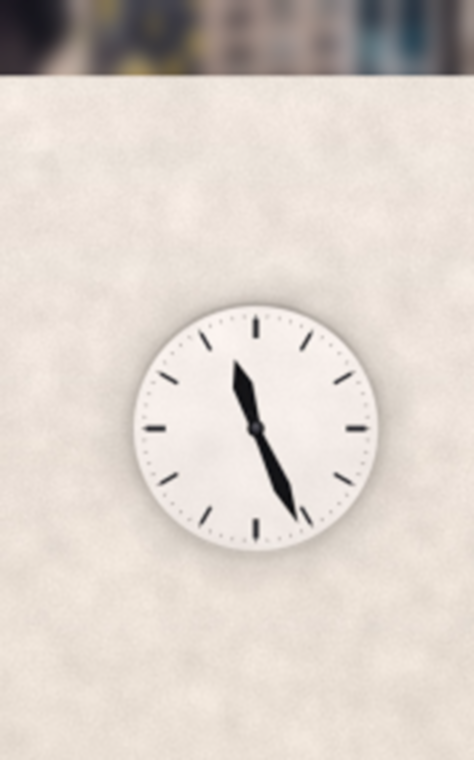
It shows 11.26
